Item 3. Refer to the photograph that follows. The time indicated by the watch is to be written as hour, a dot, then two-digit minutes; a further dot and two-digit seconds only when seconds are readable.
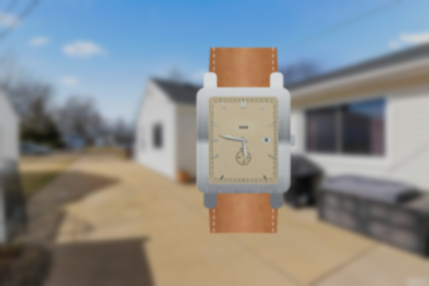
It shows 5.47
